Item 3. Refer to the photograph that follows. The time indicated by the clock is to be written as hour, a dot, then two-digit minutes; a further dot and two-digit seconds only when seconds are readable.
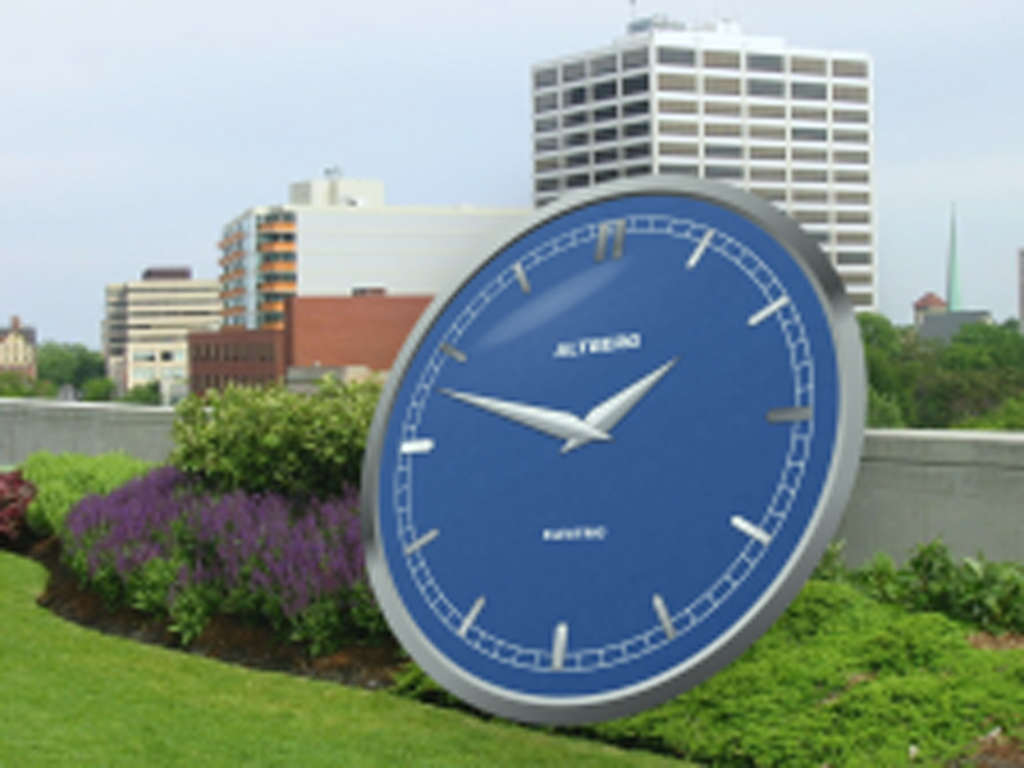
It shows 1.48
